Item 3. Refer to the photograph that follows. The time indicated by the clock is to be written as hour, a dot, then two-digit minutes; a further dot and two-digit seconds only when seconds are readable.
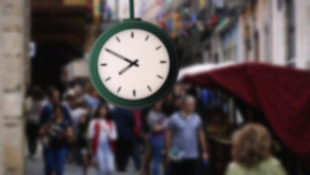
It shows 7.50
